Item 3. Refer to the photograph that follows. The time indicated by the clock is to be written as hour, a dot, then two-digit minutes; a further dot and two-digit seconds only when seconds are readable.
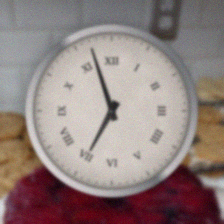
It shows 6.57
